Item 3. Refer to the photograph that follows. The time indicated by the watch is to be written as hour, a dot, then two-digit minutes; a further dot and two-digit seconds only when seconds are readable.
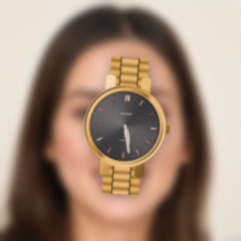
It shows 5.28
